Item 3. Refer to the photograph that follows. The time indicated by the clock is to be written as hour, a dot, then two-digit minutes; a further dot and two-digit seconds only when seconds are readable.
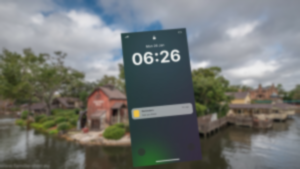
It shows 6.26
